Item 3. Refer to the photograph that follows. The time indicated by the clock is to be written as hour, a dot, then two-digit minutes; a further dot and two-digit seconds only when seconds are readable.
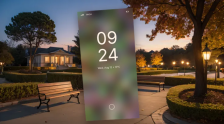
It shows 9.24
